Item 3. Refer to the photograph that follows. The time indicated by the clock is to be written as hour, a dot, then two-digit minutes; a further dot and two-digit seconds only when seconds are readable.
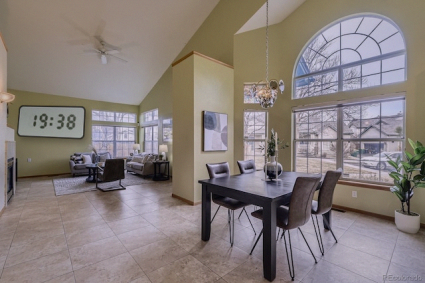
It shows 19.38
